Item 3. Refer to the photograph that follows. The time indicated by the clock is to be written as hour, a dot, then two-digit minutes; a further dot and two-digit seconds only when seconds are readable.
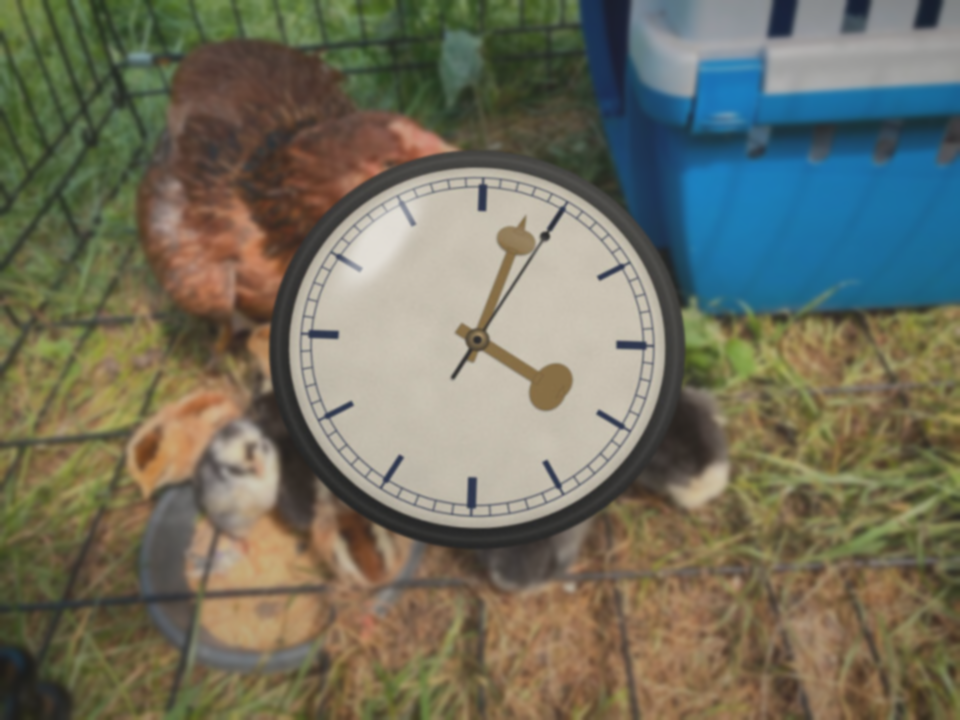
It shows 4.03.05
